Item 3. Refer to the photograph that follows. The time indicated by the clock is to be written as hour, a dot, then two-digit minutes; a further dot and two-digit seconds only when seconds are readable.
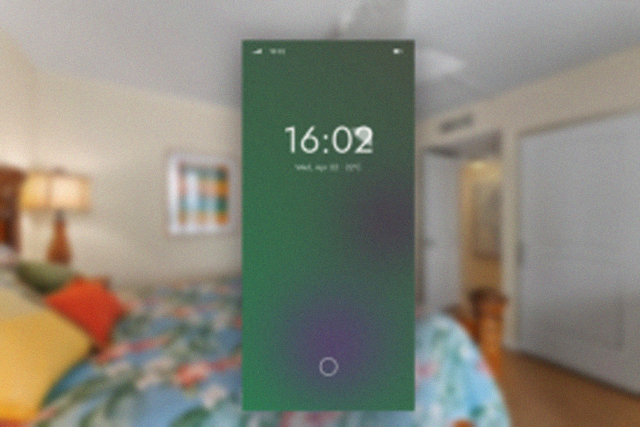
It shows 16.02
